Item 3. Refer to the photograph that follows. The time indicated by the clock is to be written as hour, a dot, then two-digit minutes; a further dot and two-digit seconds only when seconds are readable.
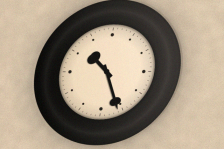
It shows 10.26
